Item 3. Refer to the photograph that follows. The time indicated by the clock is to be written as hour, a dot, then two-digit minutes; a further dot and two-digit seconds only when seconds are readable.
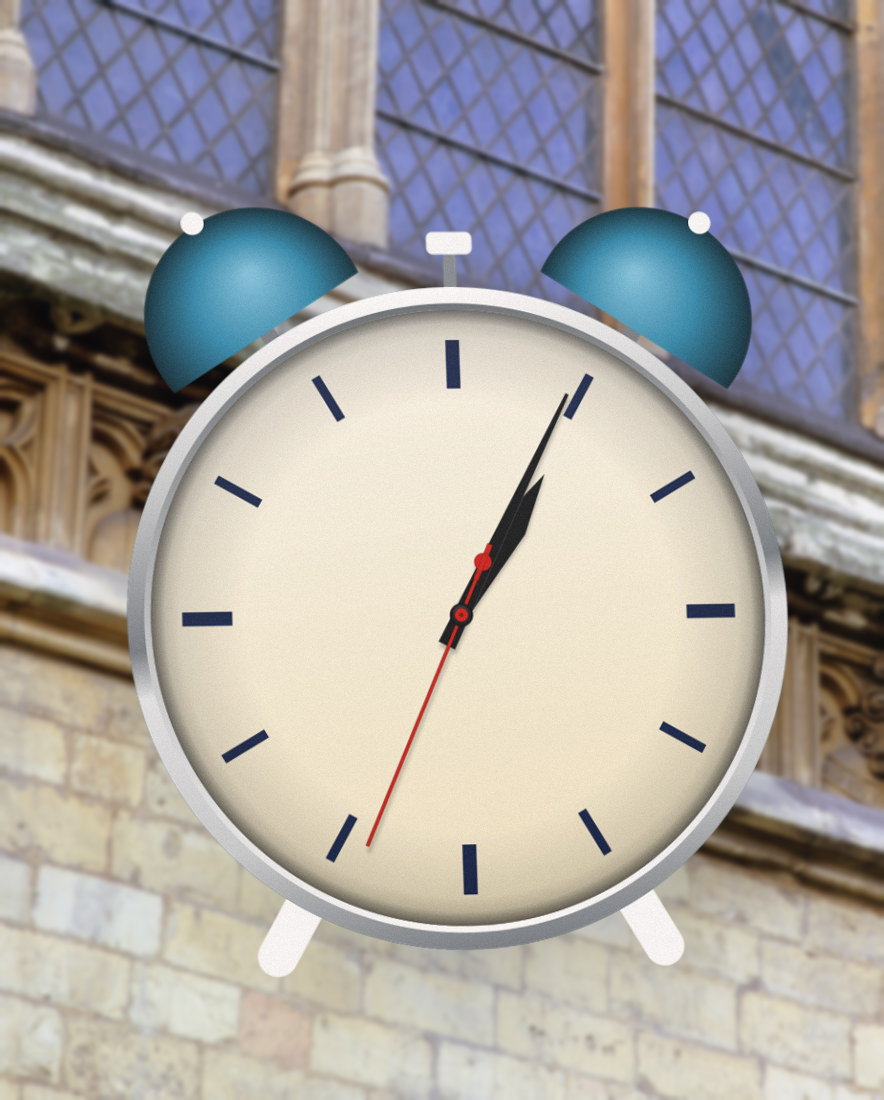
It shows 1.04.34
